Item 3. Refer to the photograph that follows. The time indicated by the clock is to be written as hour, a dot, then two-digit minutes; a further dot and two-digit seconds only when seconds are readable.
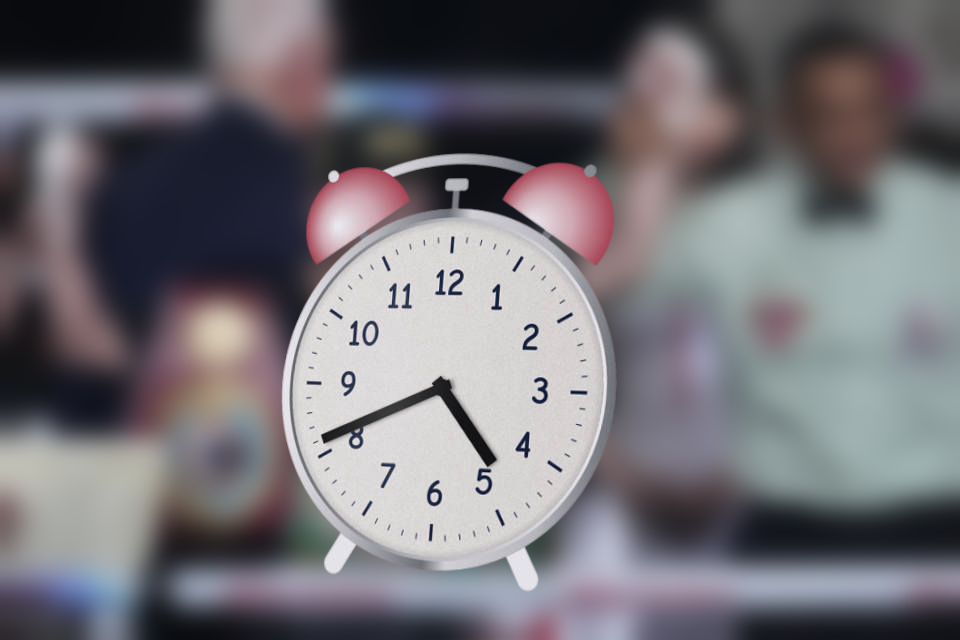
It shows 4.41
